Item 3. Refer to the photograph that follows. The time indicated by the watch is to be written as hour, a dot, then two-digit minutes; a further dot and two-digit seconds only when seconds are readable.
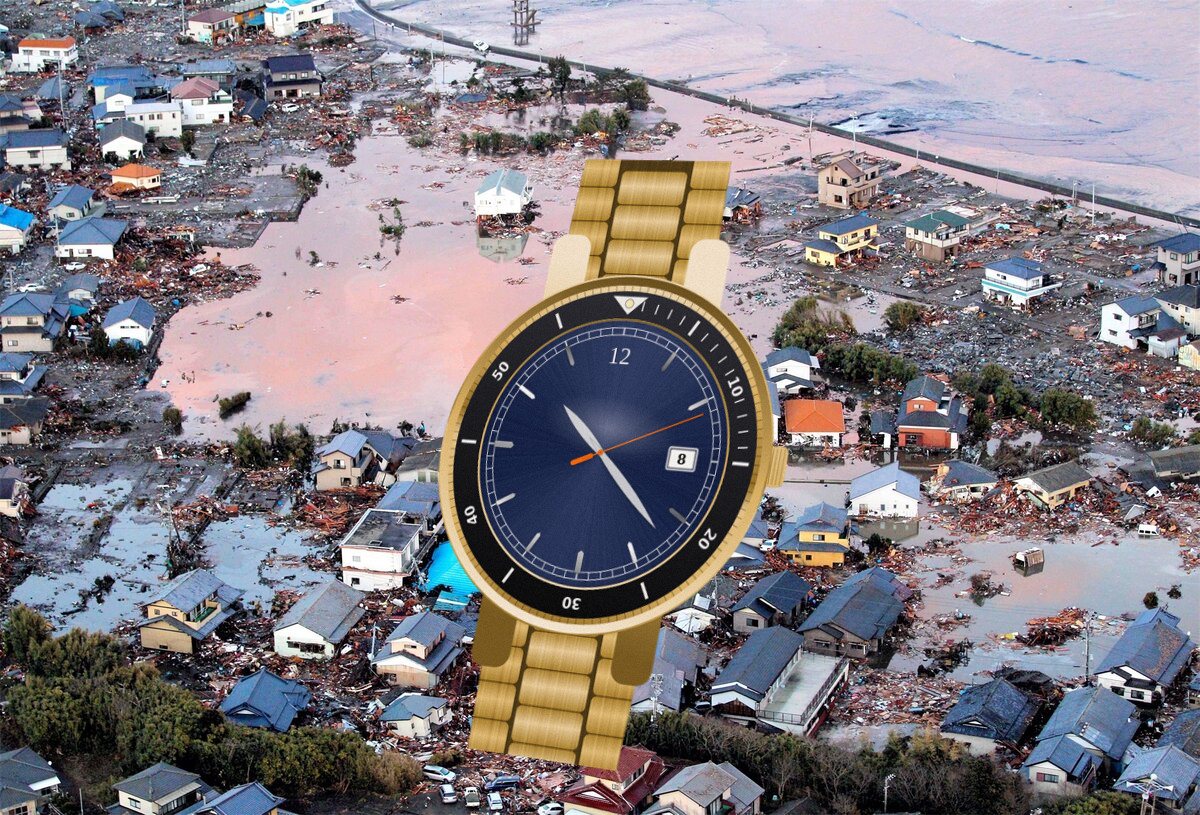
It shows 10.22.11
